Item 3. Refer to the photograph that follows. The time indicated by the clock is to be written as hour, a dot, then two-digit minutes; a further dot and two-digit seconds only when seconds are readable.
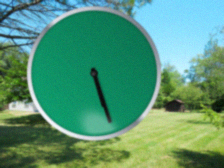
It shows 5.27
